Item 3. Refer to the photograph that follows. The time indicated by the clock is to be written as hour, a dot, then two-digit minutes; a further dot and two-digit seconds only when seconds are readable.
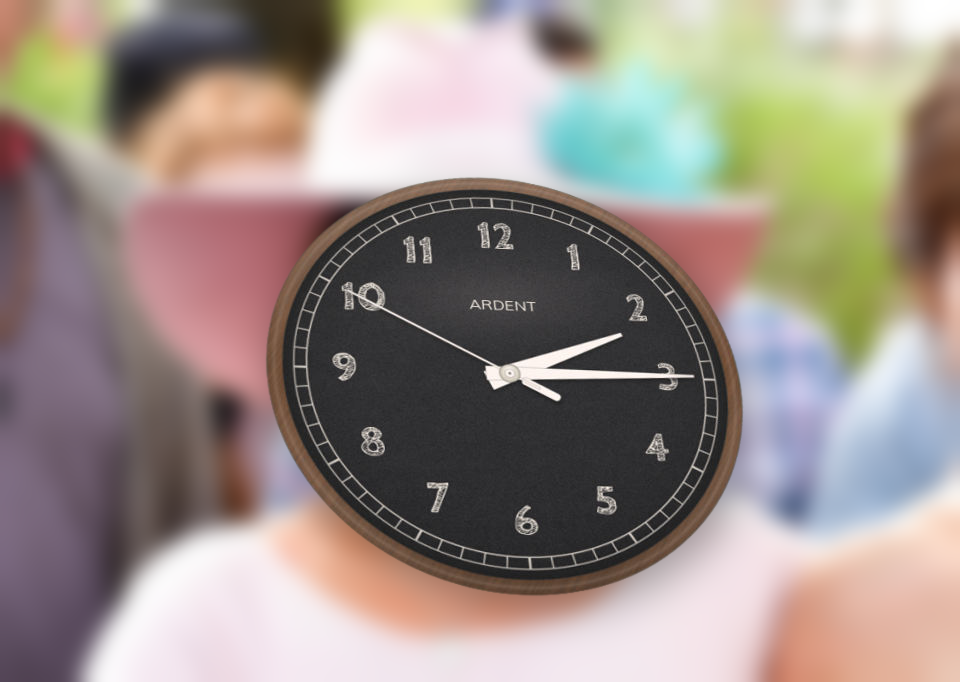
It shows 2.14.50
